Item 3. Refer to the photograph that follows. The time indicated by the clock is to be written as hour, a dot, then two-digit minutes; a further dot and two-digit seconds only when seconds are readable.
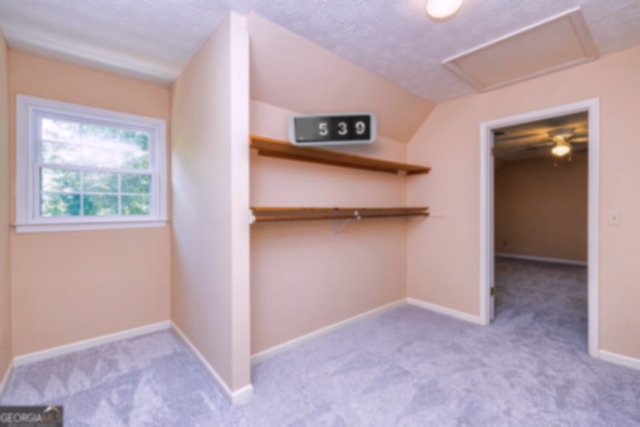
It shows 5.39
